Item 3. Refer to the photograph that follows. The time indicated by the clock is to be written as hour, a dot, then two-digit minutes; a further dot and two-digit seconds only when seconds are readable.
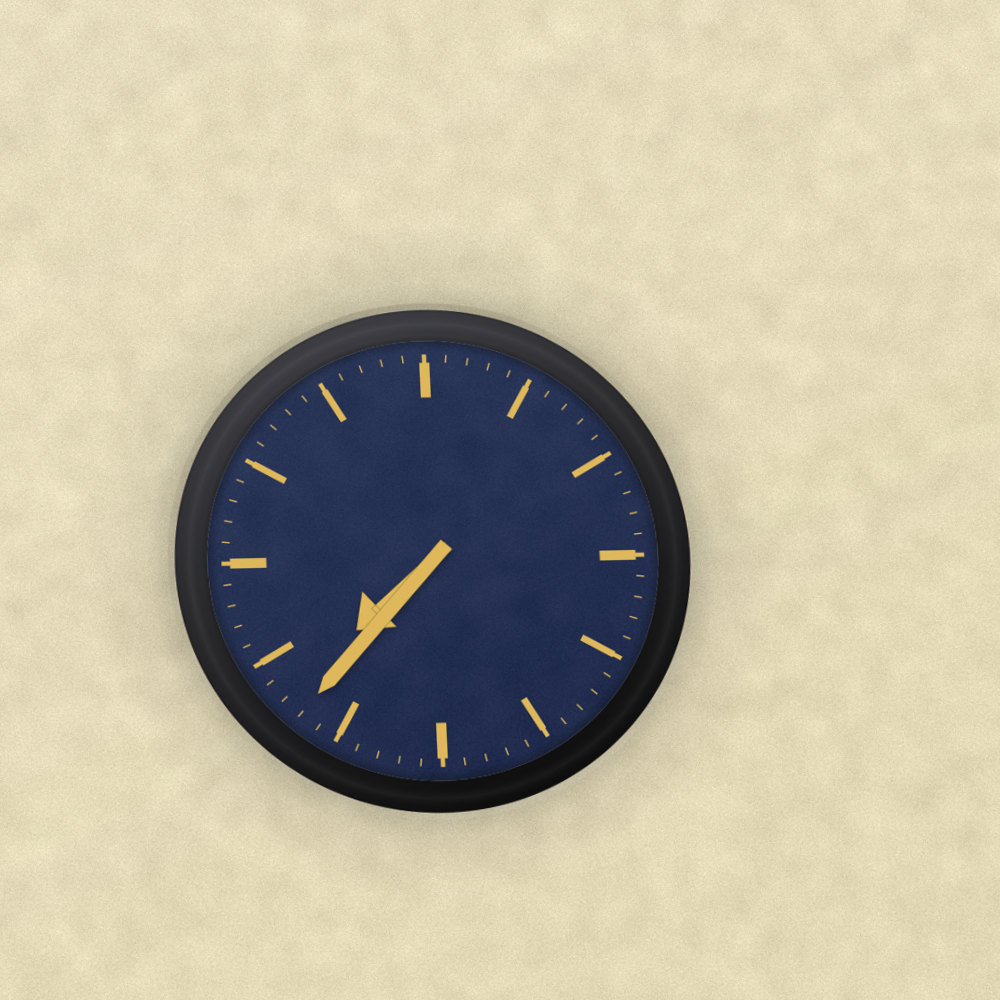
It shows 7.37
